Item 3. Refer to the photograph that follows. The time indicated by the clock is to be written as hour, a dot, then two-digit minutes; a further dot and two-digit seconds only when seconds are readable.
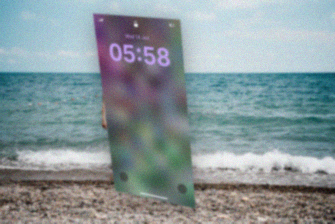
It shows 5.58
